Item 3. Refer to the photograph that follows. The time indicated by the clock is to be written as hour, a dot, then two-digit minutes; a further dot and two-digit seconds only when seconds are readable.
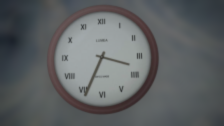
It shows 3.34
